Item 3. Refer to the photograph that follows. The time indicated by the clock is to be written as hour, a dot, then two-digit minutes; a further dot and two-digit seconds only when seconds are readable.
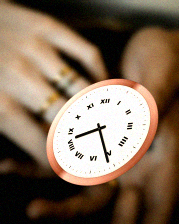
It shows 8.26
